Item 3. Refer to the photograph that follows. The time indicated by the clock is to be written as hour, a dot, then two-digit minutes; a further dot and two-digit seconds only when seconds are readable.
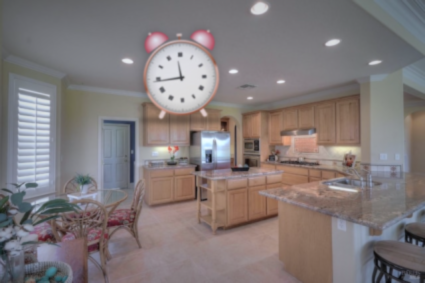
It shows 11.44
